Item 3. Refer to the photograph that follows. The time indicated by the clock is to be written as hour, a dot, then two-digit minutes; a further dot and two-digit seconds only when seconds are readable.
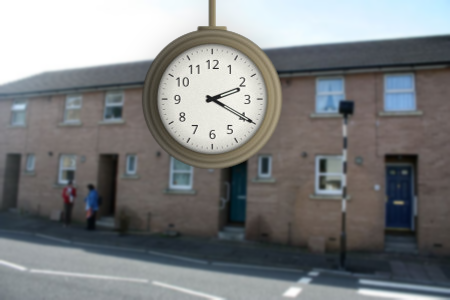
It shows 2.20
